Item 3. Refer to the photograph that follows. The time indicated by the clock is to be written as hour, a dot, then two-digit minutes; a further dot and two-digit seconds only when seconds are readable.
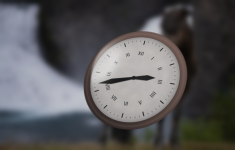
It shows 2.42
